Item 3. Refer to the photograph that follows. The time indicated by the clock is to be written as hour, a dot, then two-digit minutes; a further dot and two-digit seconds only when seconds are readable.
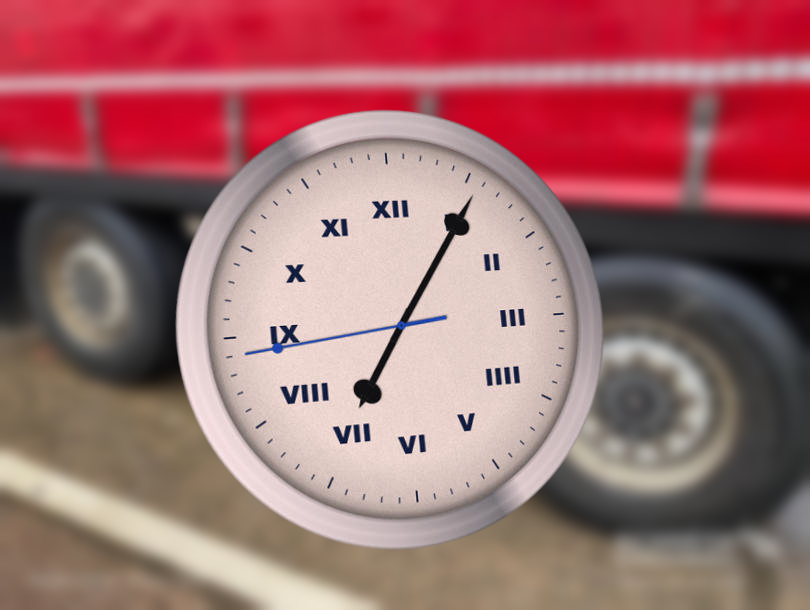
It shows 7.05.44
